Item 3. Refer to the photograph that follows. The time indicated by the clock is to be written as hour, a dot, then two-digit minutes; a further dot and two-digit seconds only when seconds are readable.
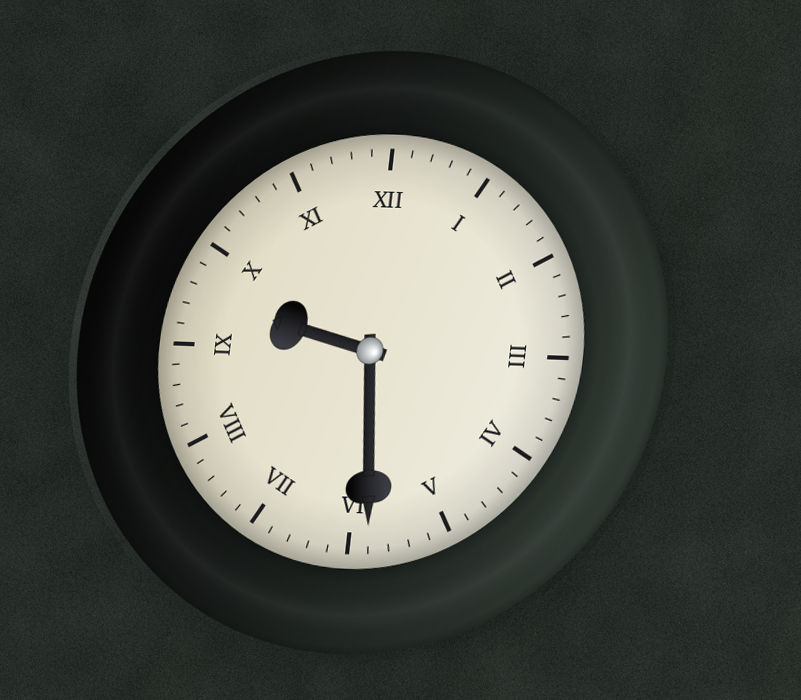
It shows 9.29
